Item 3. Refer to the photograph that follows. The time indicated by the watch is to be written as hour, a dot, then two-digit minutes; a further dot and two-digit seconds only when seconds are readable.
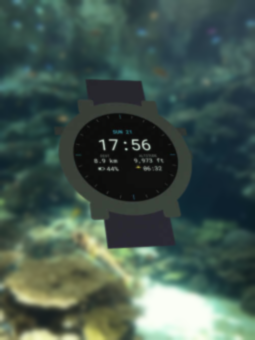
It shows 17.56
